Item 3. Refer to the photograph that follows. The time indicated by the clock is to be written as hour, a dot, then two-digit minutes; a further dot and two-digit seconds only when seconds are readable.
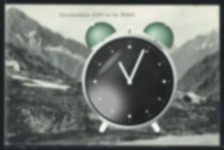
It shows 11.04
